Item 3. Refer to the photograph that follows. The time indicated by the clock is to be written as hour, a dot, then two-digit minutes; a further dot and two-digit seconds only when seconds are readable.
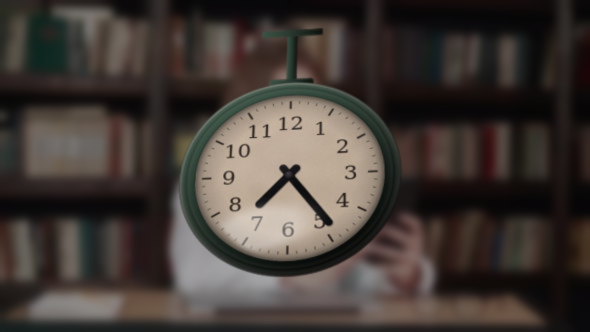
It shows 7.24
